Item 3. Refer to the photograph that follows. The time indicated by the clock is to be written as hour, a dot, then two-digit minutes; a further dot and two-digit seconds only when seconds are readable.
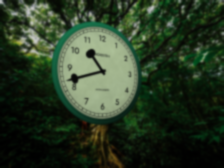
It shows 10.42
